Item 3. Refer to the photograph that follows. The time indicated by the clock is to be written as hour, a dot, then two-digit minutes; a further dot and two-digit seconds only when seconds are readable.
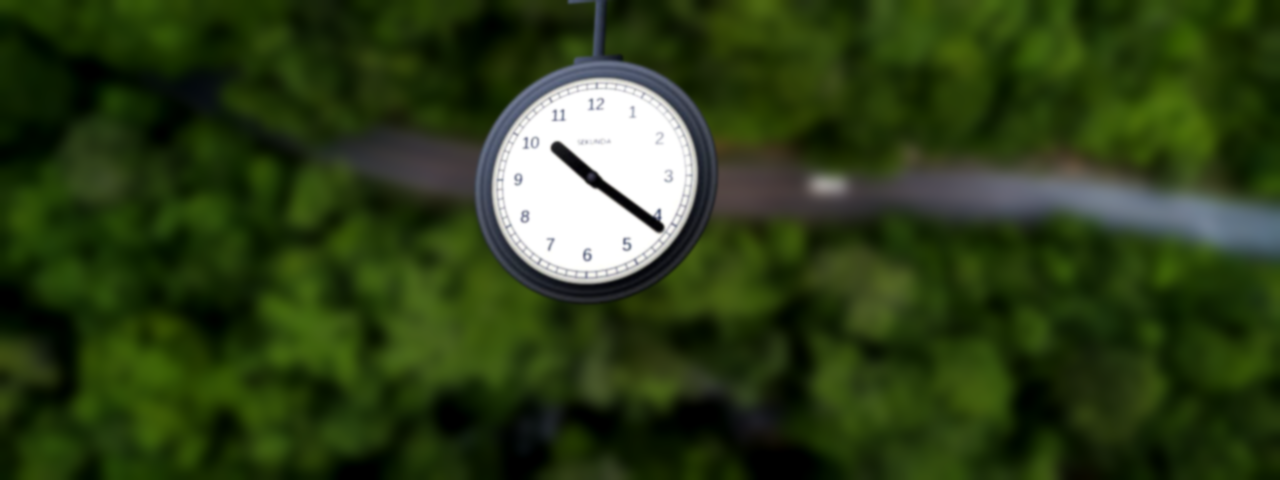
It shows 10.21
